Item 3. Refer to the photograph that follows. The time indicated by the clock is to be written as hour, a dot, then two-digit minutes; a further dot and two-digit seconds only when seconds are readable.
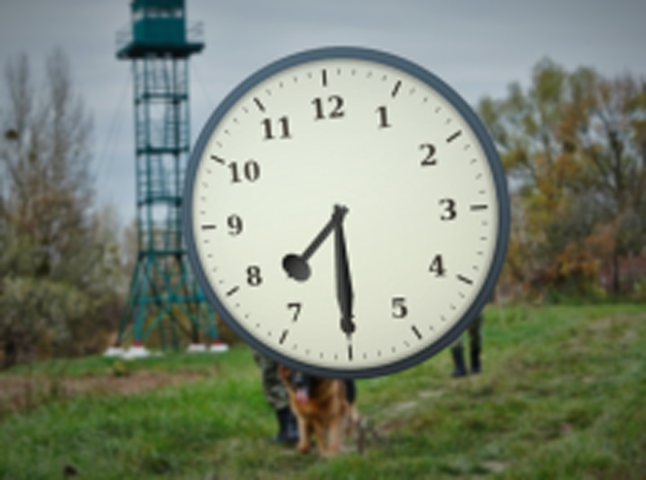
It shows 7.30
